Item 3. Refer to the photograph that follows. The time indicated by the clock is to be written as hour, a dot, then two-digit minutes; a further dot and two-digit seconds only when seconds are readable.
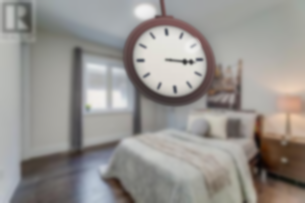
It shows 3.16
